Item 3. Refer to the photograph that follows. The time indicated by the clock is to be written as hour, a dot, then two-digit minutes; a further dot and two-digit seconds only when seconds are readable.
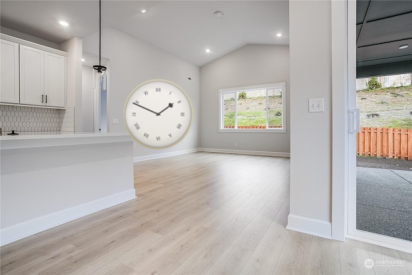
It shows 1.49
